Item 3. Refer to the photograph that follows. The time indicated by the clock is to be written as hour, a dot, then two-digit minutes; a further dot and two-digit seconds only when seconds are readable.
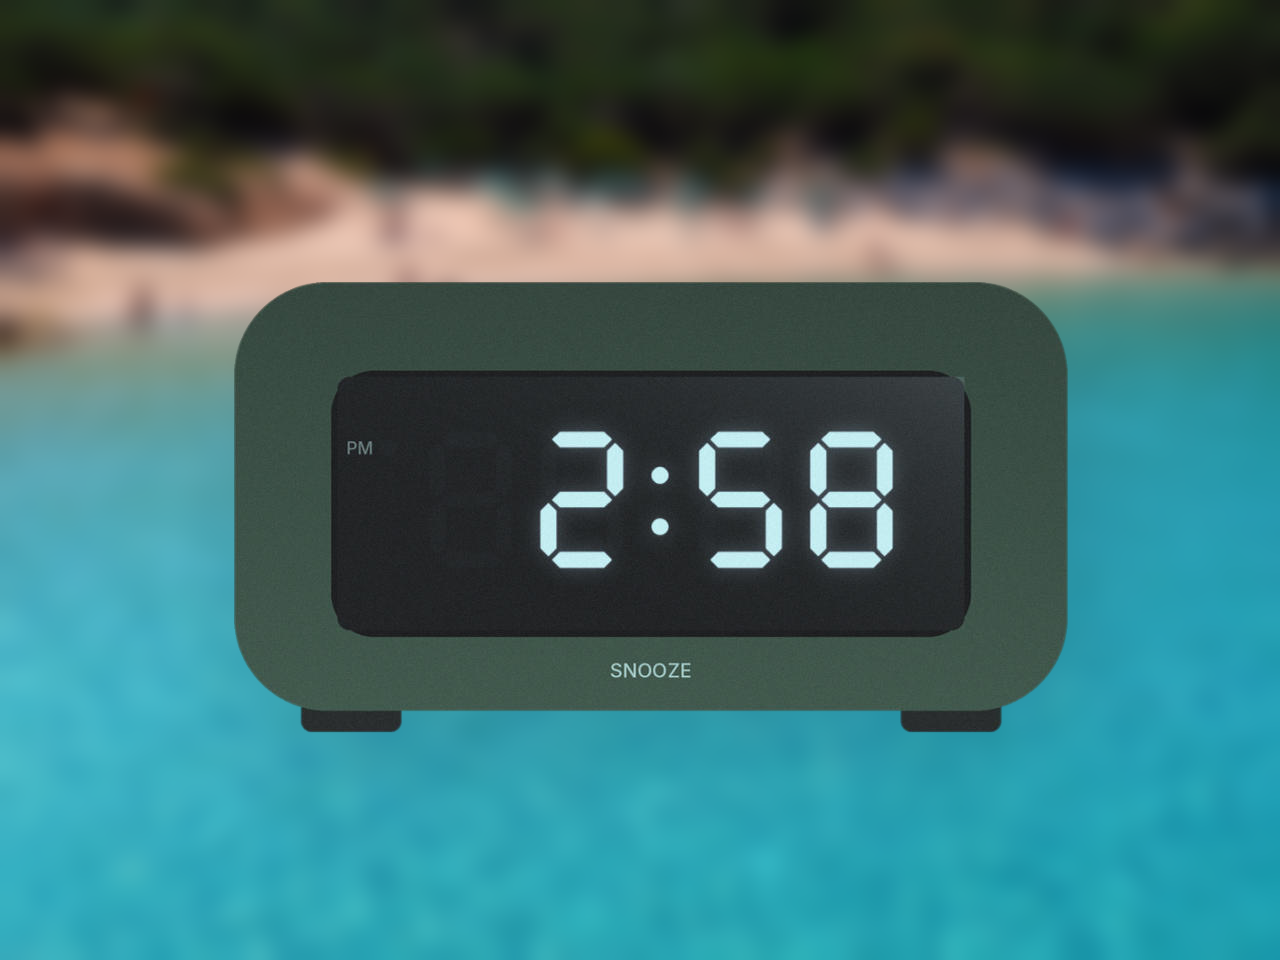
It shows 2.58
